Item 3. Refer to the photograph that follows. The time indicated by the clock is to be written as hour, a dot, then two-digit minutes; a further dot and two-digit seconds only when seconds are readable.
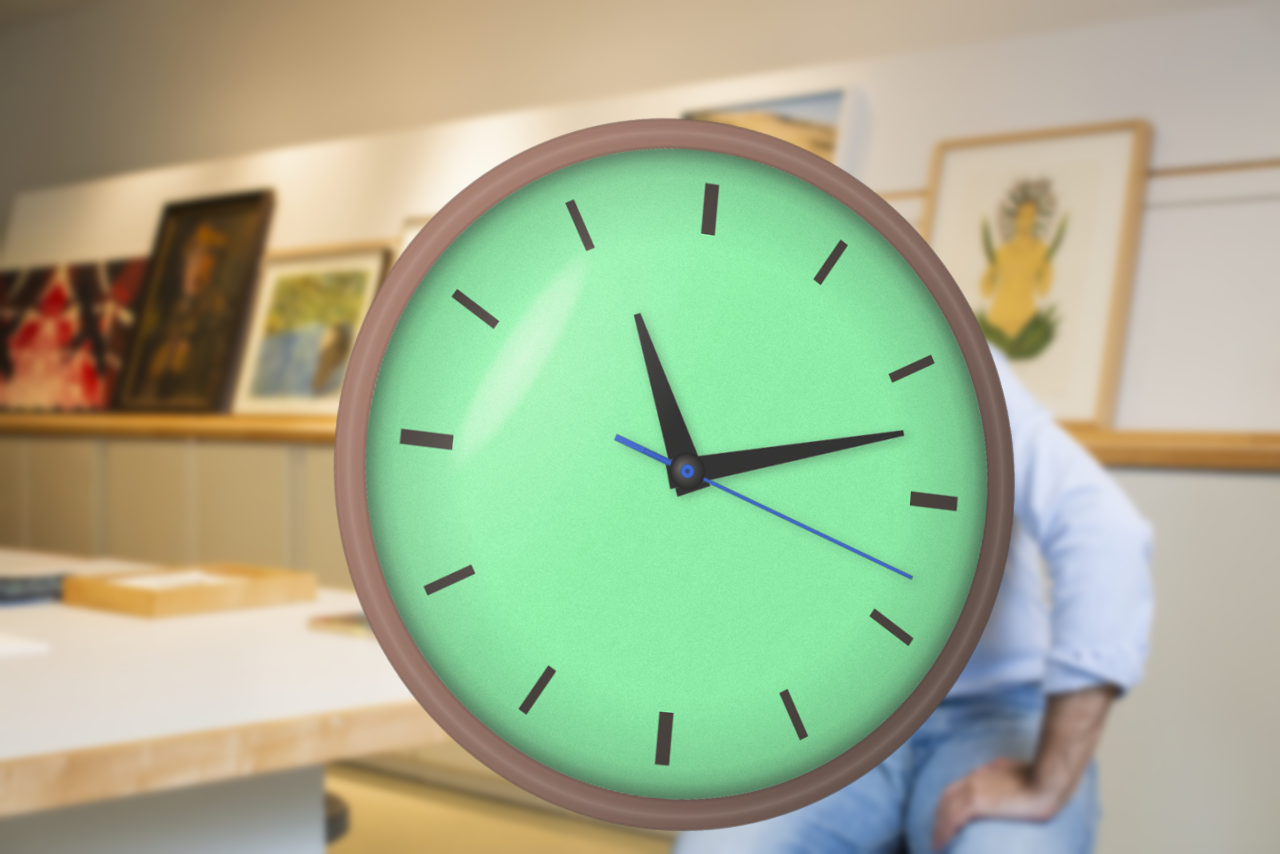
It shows 11.12.18
